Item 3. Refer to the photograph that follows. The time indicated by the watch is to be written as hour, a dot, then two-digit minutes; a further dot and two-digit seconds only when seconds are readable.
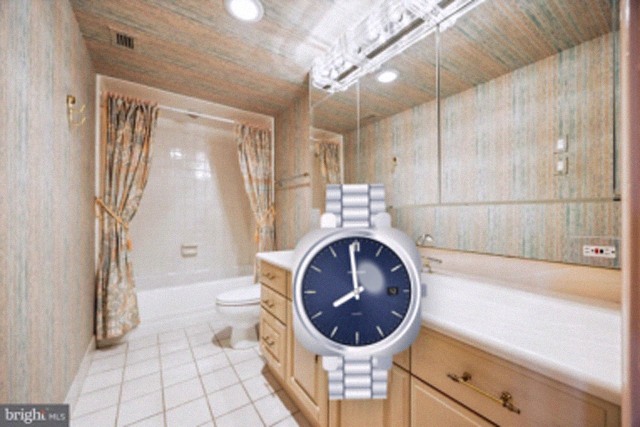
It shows 7.59
